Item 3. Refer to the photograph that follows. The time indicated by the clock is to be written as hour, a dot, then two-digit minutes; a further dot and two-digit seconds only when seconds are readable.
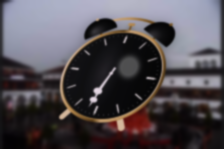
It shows 6.32
